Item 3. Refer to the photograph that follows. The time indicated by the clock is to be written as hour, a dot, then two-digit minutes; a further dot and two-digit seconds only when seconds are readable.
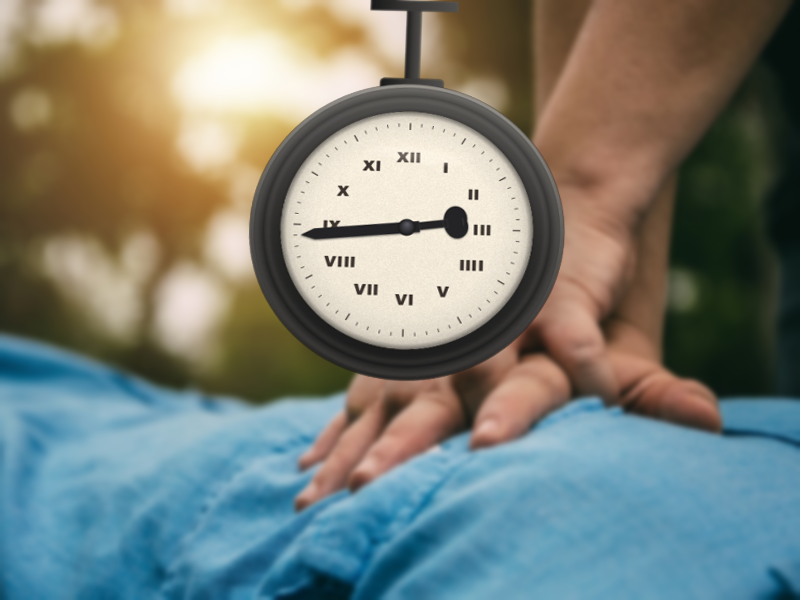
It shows 2.44
